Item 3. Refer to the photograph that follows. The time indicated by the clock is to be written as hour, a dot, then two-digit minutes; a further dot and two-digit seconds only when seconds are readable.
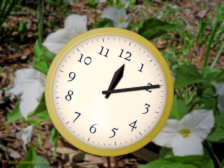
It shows 12.10
